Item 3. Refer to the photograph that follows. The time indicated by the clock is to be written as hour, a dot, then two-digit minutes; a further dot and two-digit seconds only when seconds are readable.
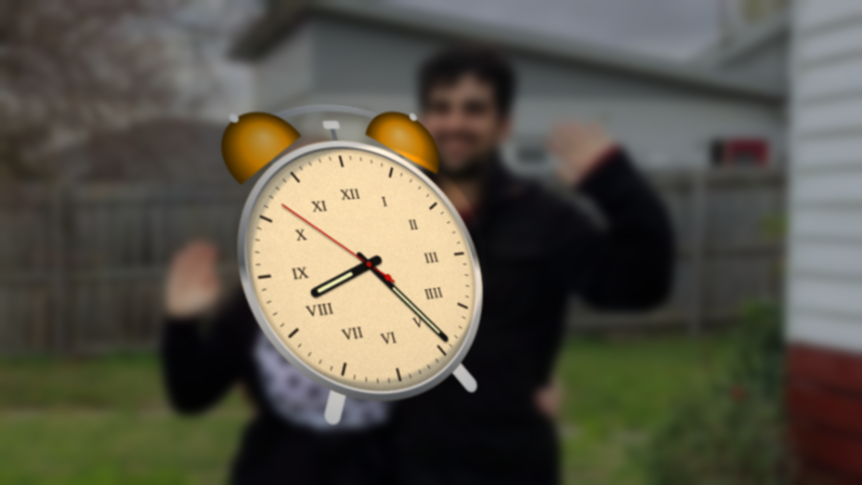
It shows 8.23.52
